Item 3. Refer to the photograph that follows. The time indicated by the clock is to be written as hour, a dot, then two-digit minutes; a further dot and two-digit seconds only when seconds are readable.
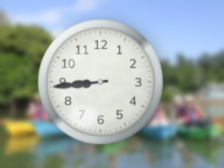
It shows 8.44
